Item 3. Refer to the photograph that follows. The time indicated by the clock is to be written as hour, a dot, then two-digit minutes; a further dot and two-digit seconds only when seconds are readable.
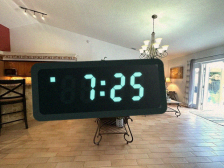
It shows 7.25
